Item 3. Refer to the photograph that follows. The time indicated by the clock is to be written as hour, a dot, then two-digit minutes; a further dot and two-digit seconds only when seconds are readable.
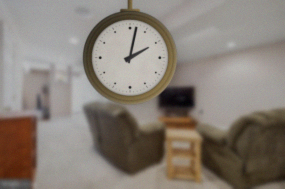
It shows 2.02
